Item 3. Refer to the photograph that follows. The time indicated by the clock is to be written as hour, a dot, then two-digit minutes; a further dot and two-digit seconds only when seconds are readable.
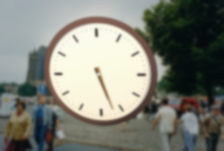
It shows 5.27
